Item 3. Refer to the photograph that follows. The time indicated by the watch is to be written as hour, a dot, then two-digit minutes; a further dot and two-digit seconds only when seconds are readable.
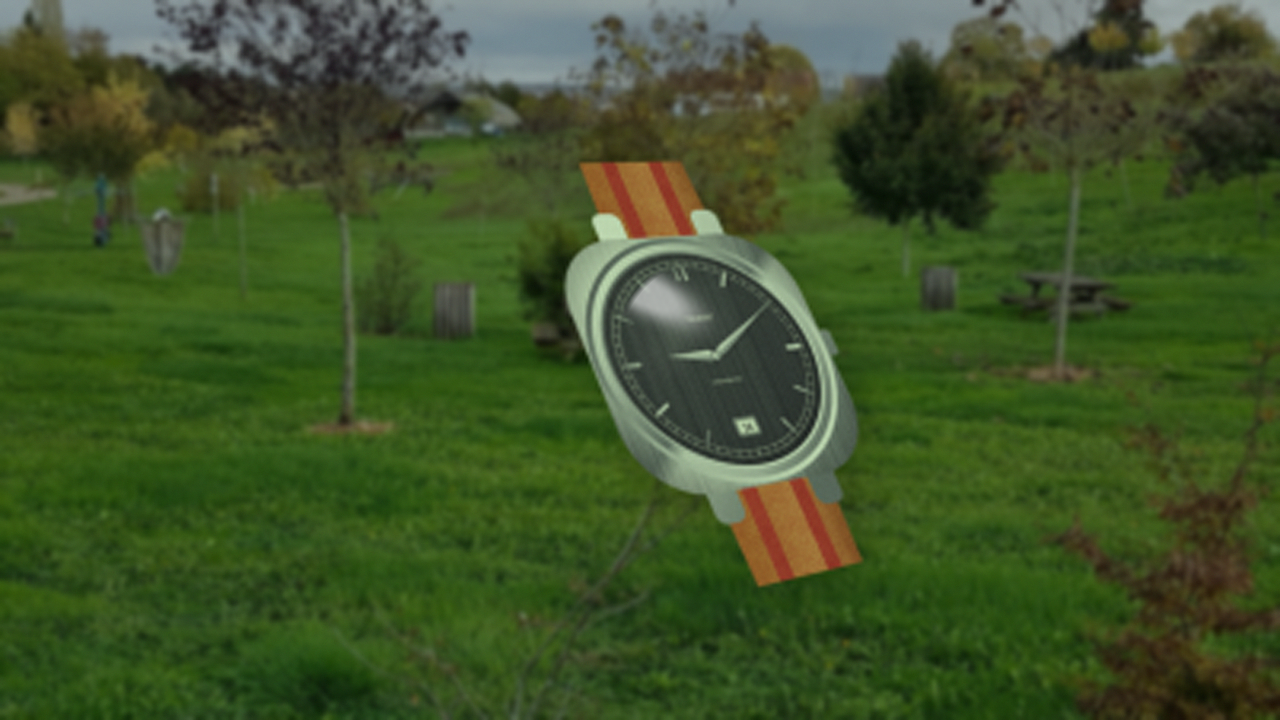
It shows 9.10
